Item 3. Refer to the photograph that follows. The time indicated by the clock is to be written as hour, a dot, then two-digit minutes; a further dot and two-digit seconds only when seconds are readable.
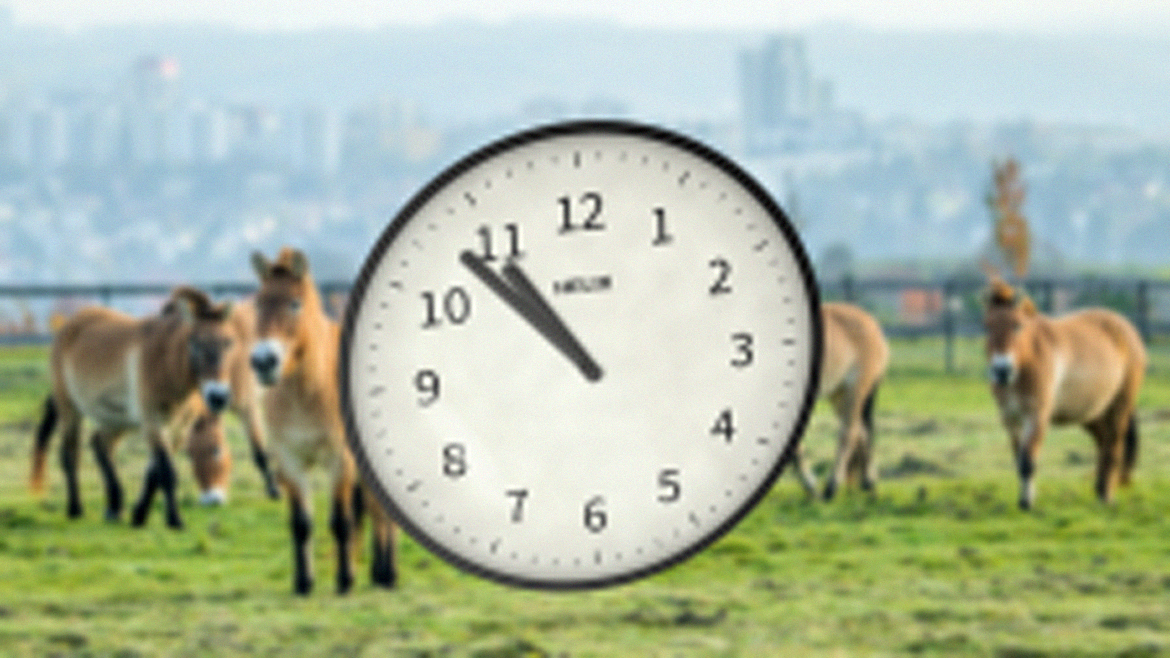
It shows 10.53
